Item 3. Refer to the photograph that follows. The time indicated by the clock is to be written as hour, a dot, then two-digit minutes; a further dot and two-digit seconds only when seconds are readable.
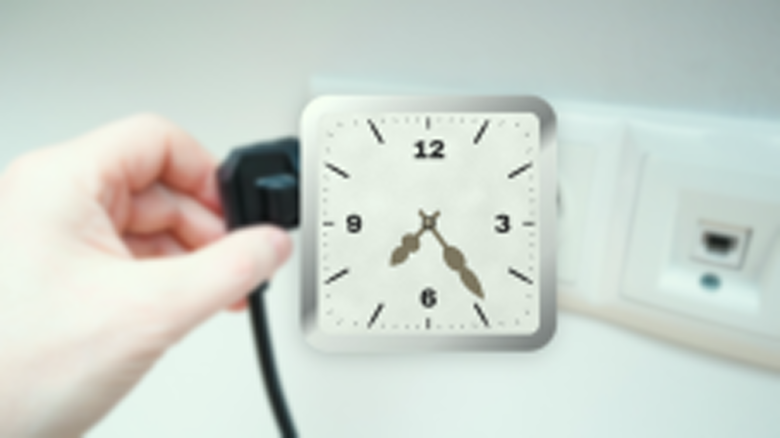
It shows 7.24
